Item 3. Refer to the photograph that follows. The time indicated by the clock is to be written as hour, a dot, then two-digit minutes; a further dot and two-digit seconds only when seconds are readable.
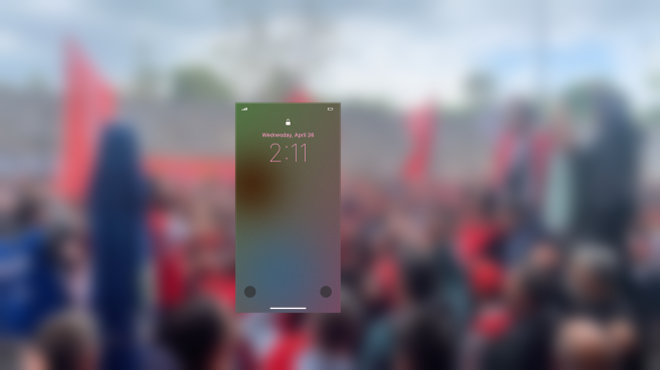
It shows 2.11
